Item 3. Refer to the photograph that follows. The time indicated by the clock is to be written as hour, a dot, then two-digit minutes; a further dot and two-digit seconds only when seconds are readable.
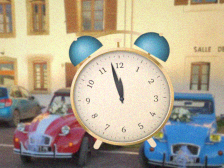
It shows 11.58
